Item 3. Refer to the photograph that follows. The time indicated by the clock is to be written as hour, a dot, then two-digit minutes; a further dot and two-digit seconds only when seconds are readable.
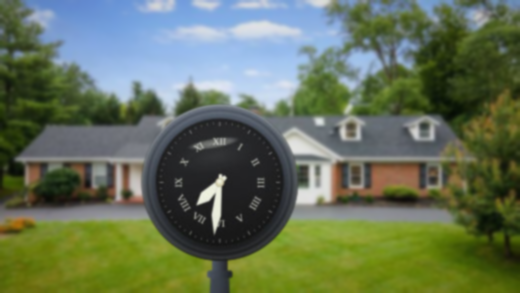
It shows 7.31
